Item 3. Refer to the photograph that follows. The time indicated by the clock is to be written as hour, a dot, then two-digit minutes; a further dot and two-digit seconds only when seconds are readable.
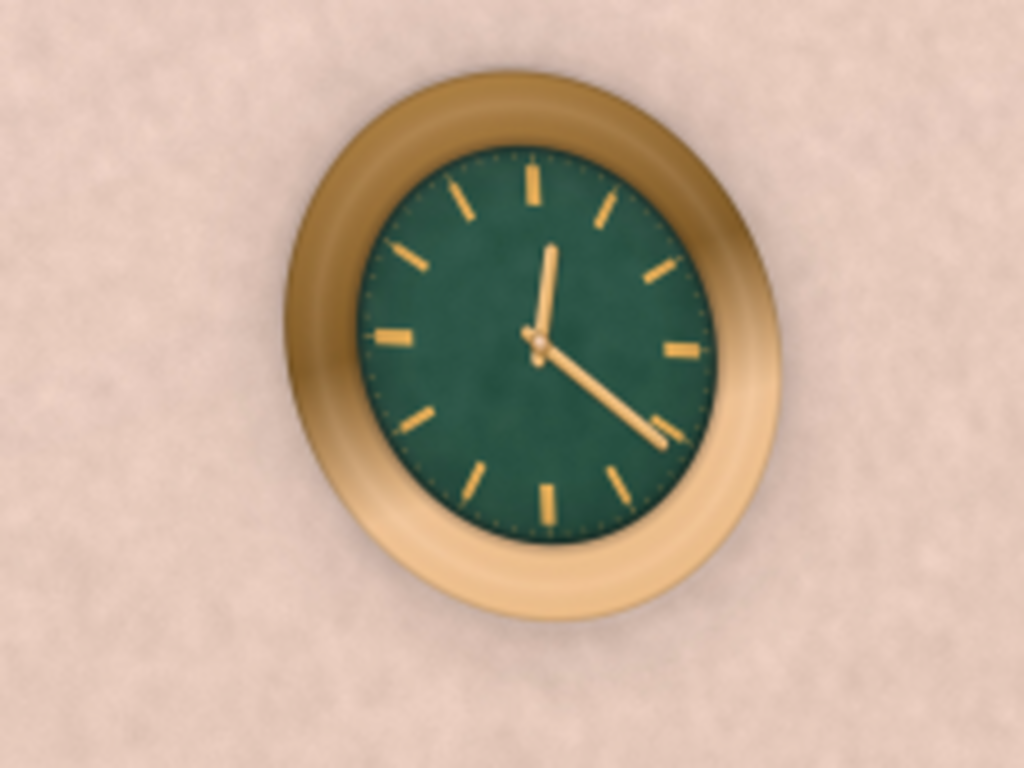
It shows 12.21
